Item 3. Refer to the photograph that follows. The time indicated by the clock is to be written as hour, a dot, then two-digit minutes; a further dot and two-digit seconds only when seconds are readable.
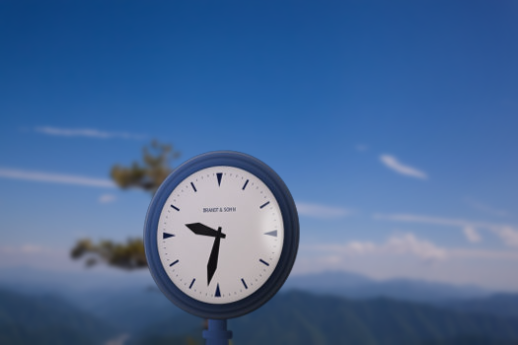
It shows 9.32
